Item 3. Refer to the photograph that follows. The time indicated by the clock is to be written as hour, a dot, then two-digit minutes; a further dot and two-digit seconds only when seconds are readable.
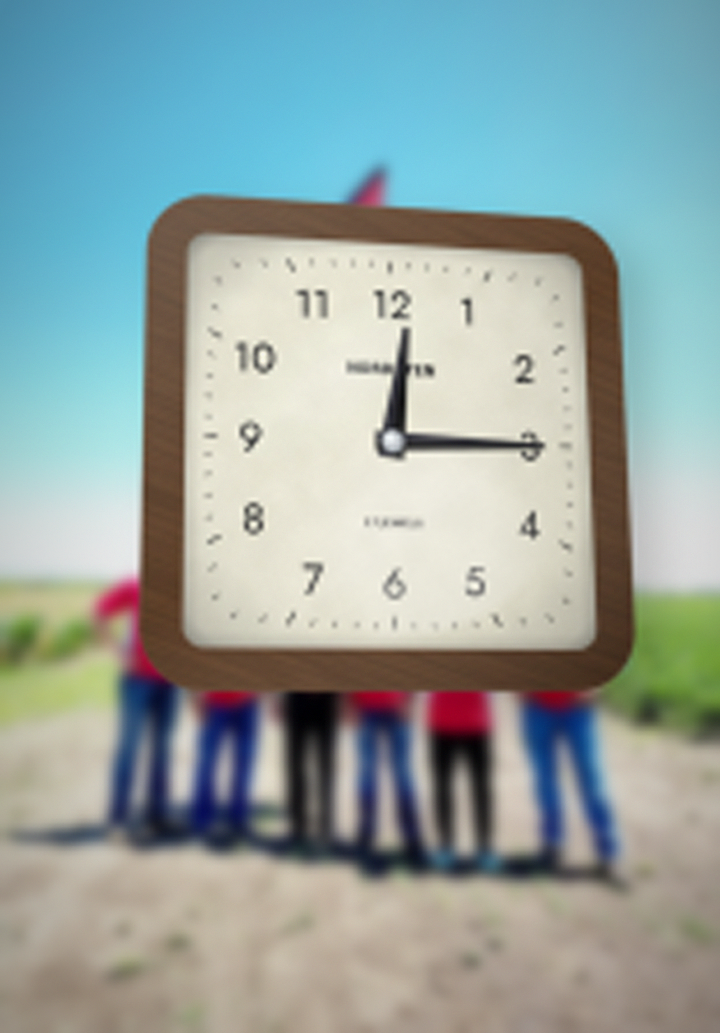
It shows 12.15
